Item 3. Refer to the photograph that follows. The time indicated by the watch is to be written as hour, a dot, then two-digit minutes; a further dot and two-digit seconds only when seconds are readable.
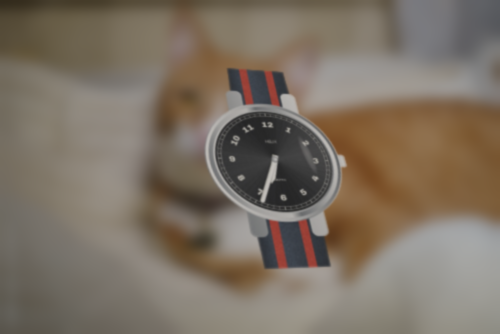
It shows 6.34
